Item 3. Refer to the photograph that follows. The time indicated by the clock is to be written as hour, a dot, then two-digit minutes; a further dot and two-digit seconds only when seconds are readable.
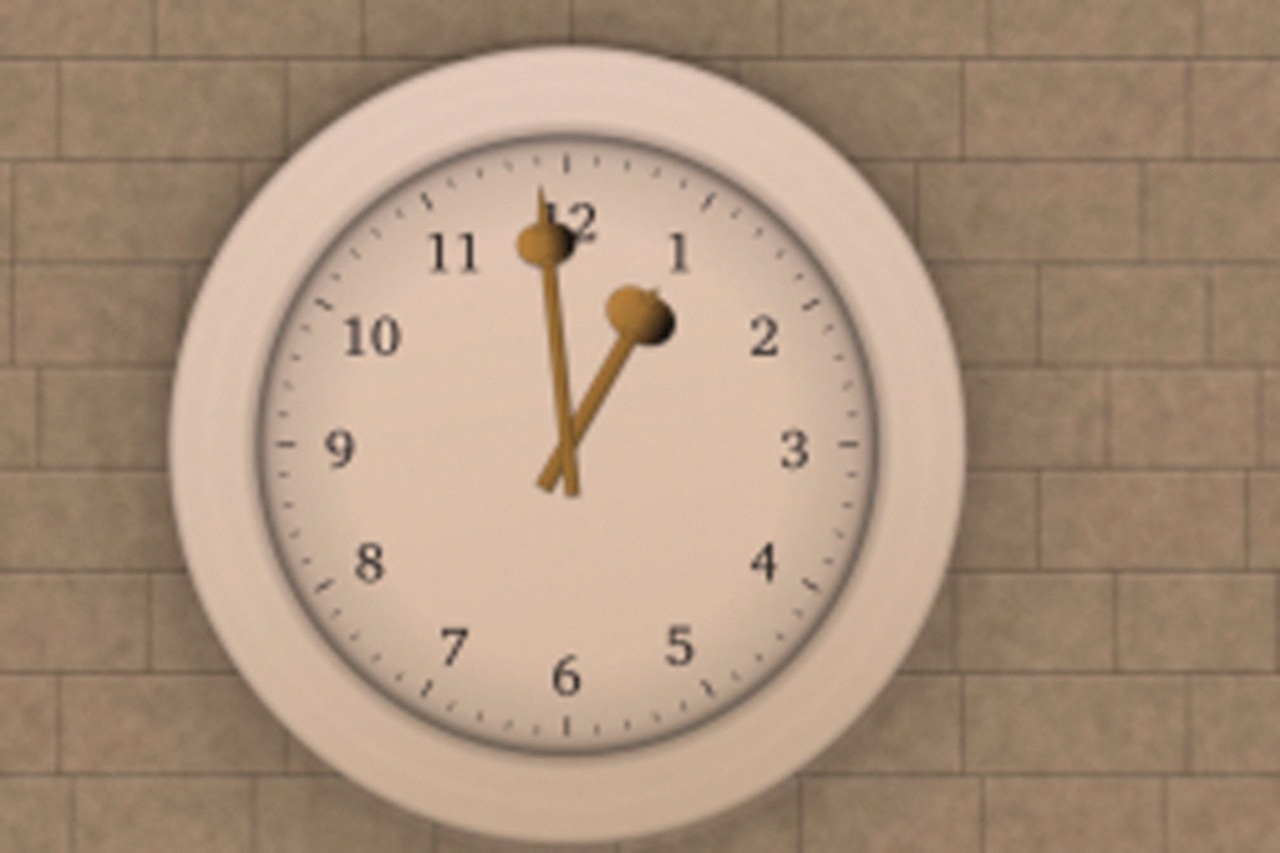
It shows 12.59
